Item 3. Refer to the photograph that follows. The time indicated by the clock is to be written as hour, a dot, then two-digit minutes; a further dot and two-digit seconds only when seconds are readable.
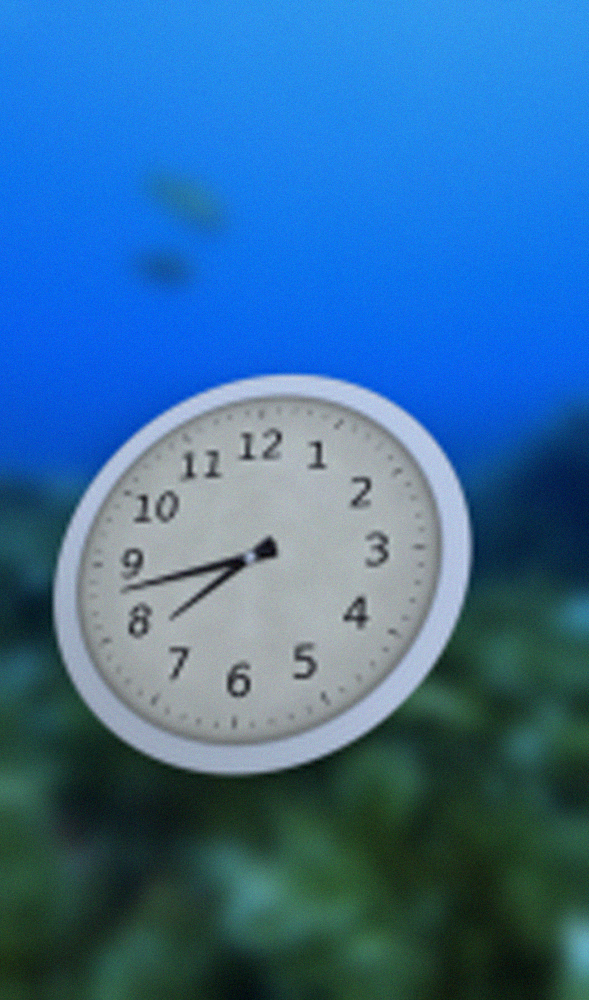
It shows 7.43
